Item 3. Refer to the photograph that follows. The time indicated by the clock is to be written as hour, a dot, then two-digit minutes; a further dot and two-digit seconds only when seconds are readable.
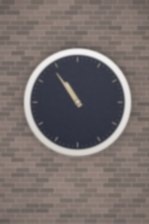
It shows 10.54
